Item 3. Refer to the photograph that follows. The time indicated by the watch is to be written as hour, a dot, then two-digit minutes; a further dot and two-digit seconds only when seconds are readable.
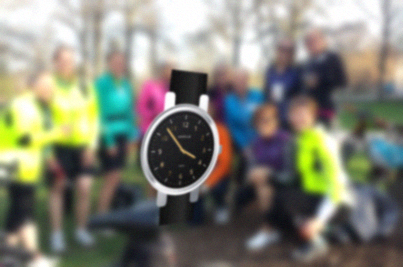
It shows 3.53
